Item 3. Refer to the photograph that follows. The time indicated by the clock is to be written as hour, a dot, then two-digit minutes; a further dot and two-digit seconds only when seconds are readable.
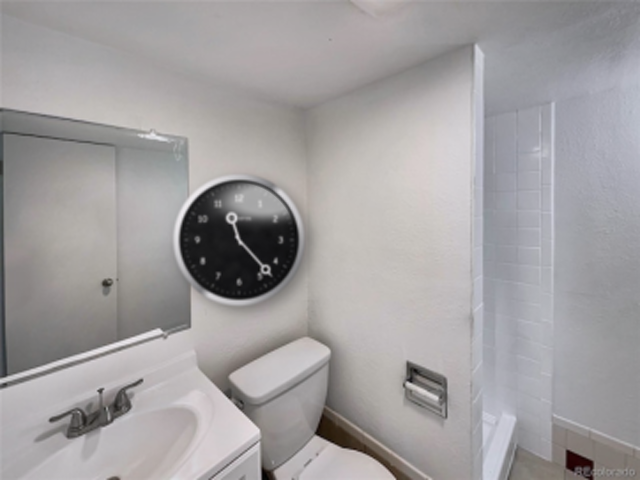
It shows 11.23
